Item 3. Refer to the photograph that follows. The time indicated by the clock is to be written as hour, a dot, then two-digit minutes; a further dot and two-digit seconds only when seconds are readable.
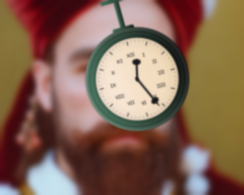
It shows 12.26
